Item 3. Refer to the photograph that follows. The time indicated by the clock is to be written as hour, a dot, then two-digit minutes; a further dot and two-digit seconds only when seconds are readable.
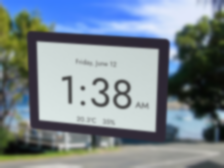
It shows 1.38
